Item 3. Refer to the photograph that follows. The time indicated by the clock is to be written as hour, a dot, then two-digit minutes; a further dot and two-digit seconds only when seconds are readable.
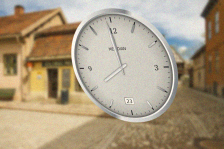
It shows 7.59
